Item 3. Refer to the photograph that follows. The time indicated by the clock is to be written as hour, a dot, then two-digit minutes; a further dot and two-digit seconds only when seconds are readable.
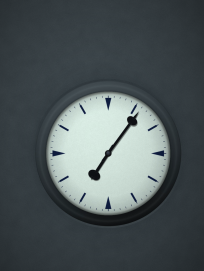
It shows 7.06
